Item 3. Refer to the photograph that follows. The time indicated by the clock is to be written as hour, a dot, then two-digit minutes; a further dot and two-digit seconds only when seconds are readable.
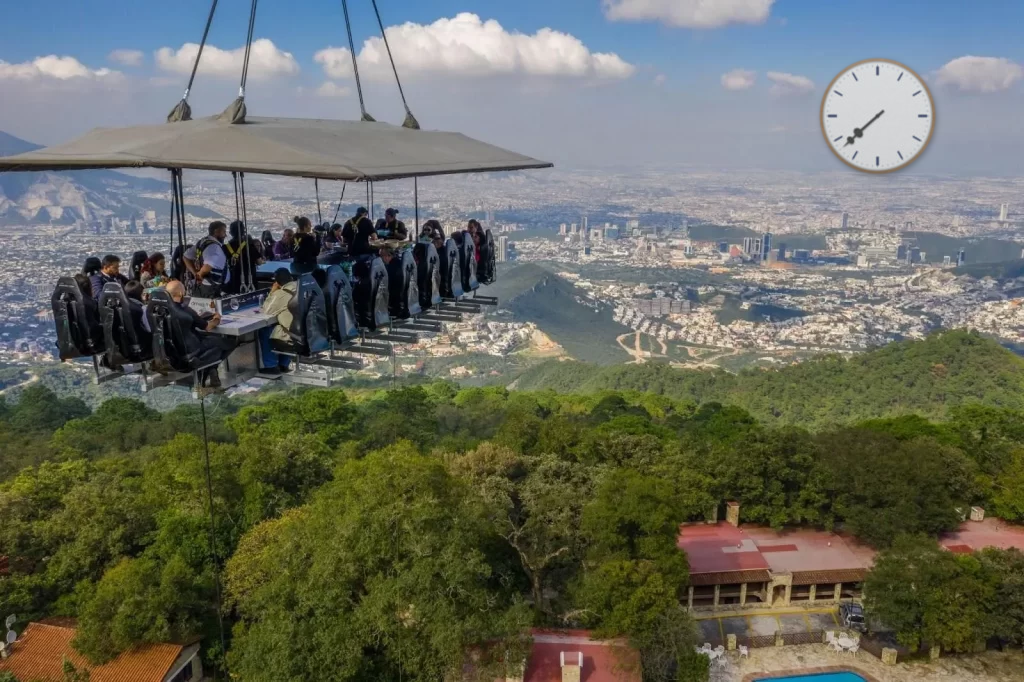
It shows 7.38
